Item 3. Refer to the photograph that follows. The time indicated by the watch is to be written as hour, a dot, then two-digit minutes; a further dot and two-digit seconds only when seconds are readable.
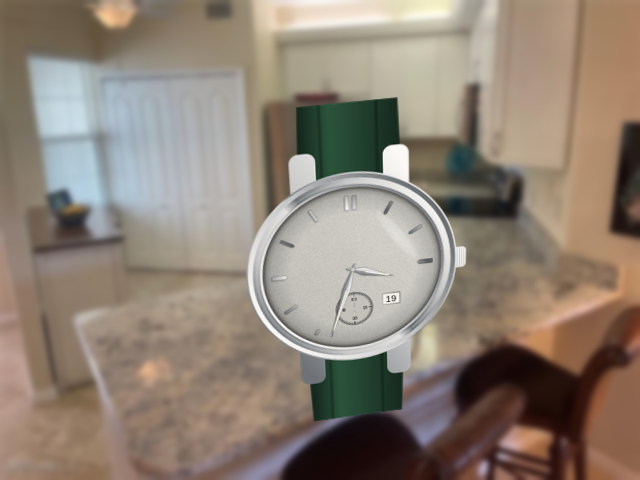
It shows 3.33
